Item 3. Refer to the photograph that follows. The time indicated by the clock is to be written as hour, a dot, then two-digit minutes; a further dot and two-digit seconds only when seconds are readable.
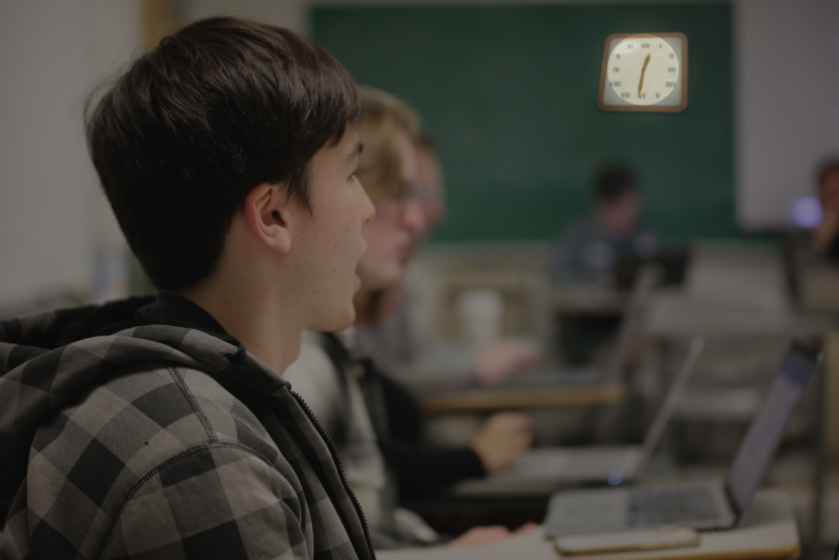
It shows 12.31
